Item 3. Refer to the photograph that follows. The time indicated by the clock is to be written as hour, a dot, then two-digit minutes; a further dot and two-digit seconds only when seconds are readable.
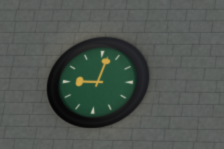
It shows 9.02
